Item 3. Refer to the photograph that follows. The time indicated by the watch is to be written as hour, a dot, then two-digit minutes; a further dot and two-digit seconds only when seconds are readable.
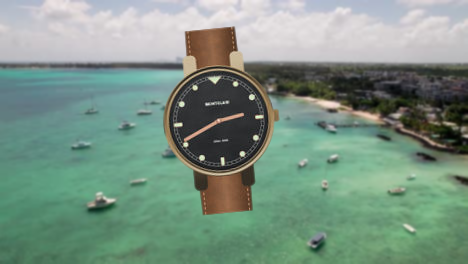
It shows 2.41
